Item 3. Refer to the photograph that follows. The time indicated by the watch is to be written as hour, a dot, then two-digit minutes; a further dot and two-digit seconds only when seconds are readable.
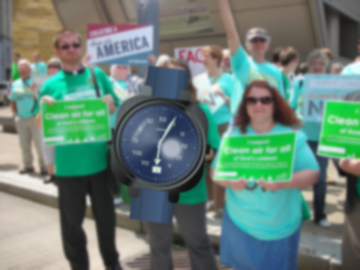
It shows 6.04
